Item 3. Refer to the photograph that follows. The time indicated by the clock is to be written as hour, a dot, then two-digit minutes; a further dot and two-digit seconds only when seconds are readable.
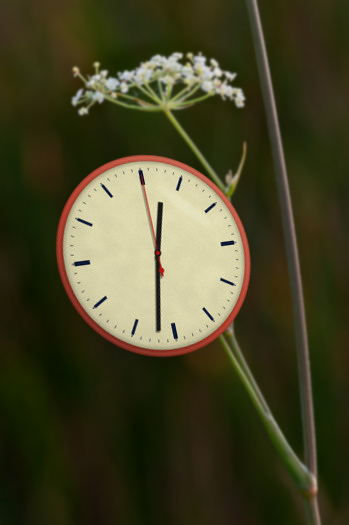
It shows 12.32.00
